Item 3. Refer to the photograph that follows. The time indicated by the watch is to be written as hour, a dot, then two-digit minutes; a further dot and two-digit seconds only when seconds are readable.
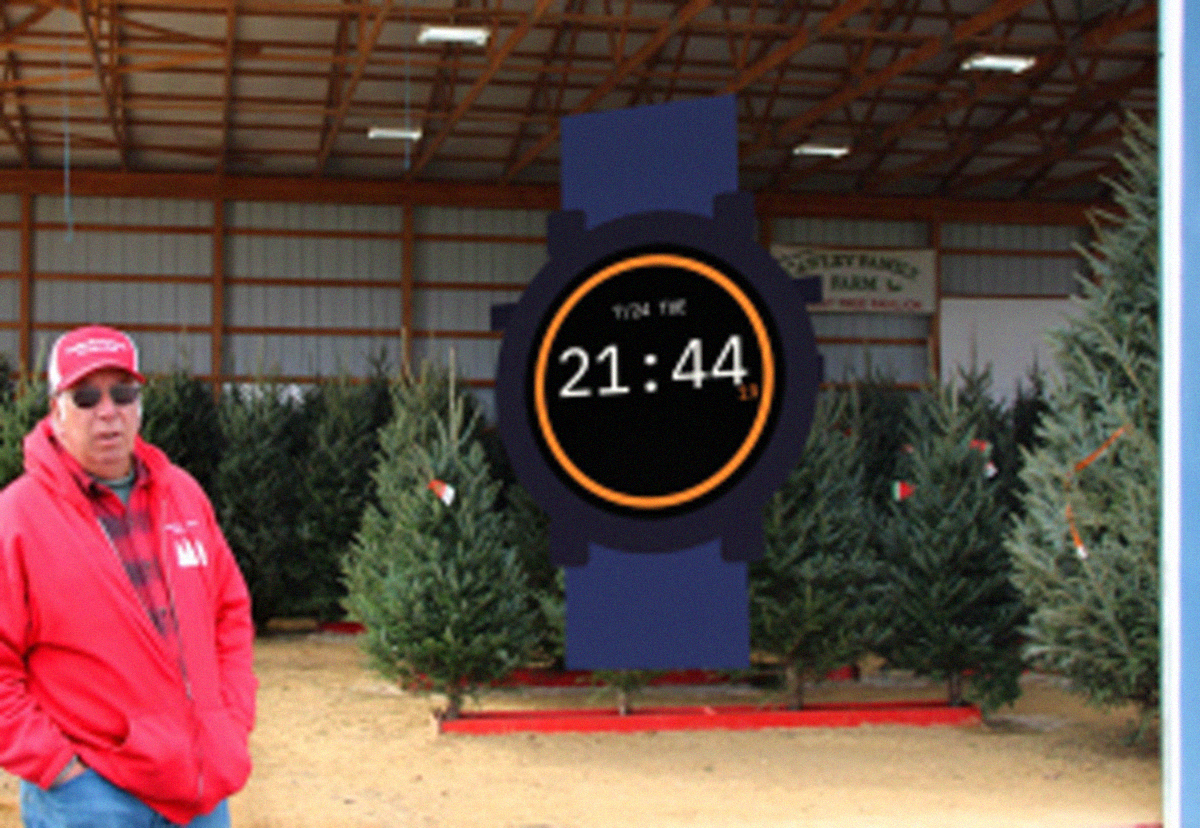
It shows 21.44
